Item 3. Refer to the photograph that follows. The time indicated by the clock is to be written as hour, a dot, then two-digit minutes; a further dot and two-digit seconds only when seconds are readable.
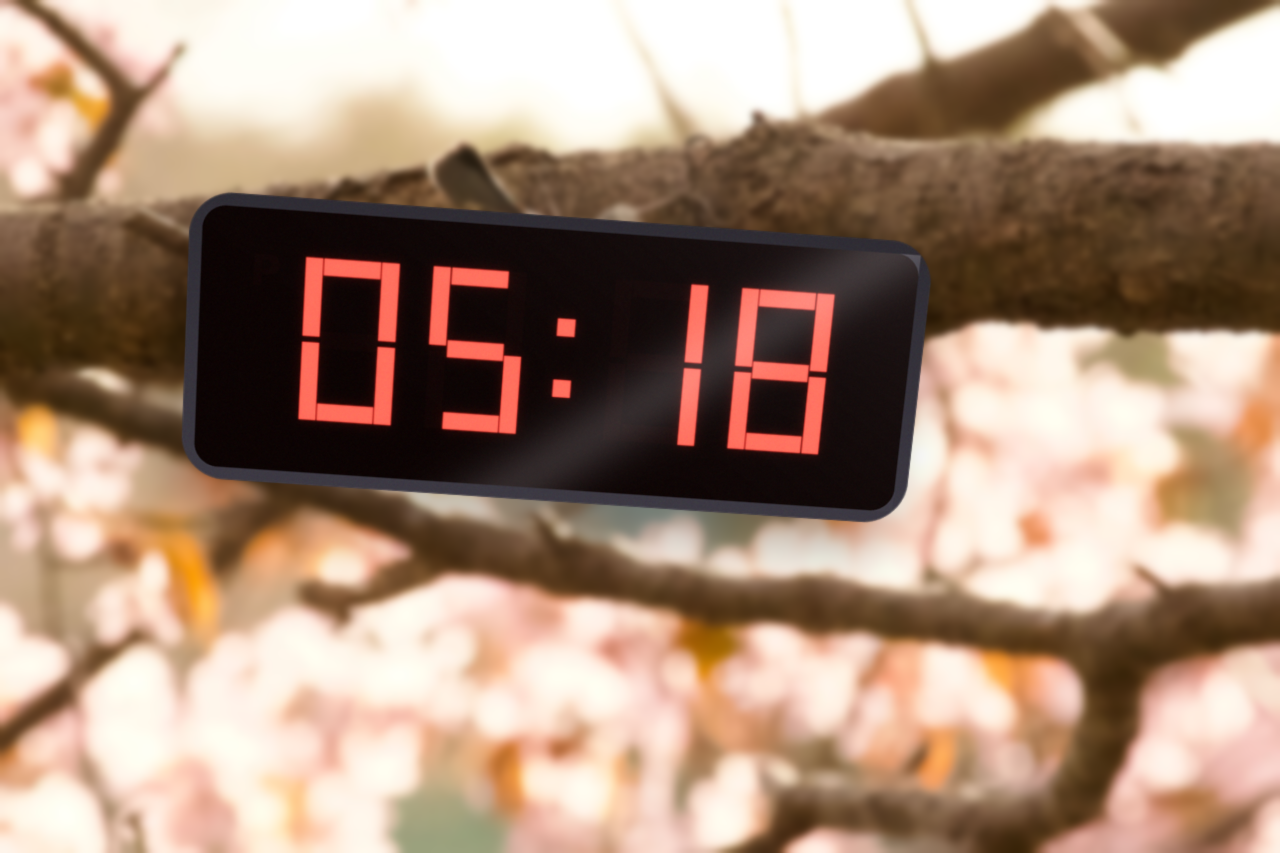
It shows 5.18
